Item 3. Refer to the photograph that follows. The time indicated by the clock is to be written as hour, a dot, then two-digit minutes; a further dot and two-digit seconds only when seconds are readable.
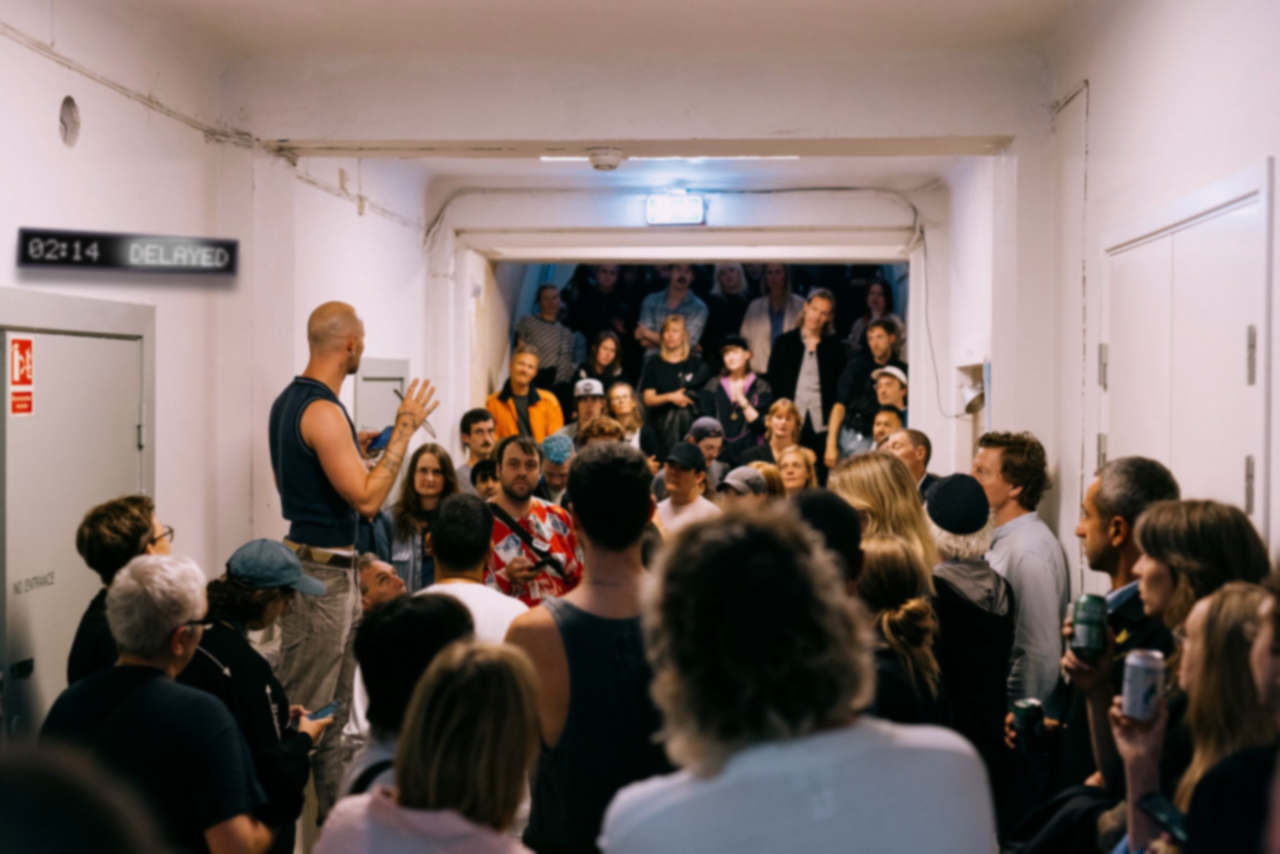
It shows 2.14
